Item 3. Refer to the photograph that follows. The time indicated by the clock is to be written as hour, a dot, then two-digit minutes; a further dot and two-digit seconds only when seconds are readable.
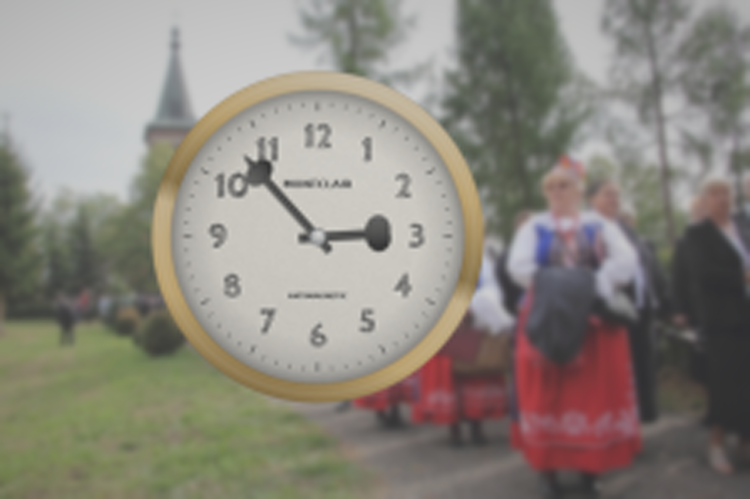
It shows 2.53
